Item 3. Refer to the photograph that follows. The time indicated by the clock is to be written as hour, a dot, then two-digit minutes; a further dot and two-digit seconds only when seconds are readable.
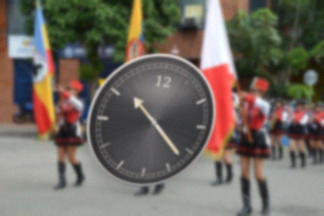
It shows 10.22
